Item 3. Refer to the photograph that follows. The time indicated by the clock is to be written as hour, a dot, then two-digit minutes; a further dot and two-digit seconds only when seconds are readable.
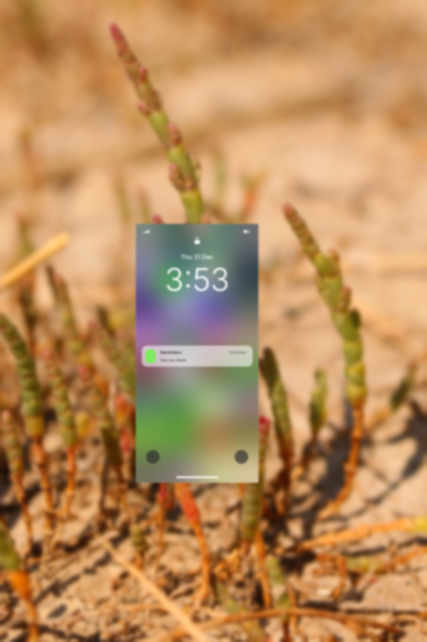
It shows 3.53
